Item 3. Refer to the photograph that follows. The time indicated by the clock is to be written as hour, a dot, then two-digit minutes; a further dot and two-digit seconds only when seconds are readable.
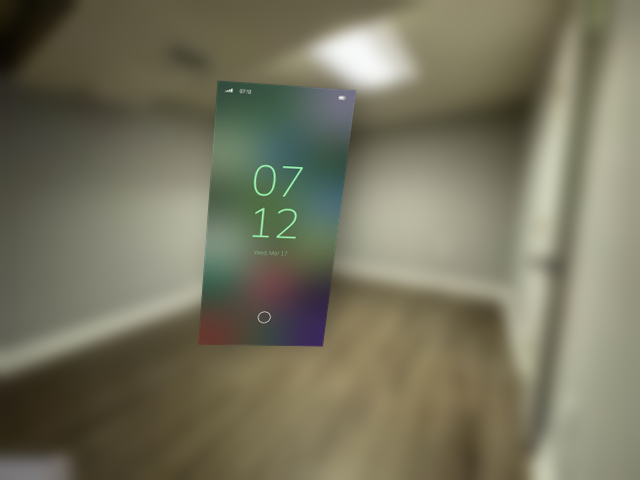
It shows 7.12
